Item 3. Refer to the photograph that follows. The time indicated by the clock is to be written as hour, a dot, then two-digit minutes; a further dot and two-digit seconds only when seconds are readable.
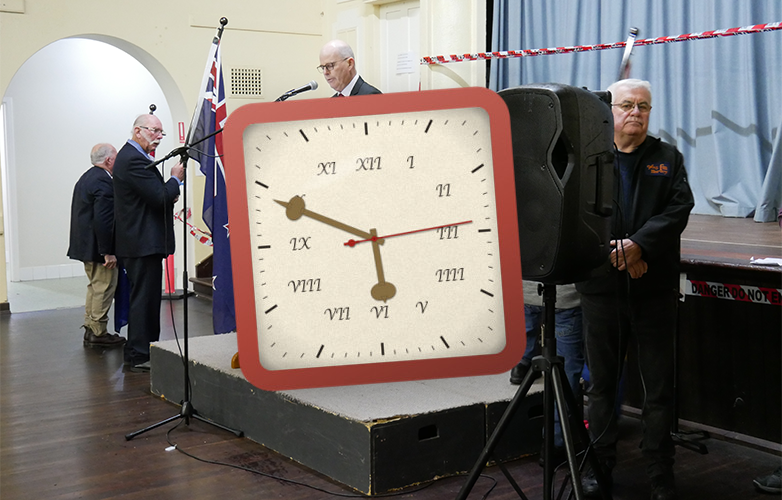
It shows 5.49.14
